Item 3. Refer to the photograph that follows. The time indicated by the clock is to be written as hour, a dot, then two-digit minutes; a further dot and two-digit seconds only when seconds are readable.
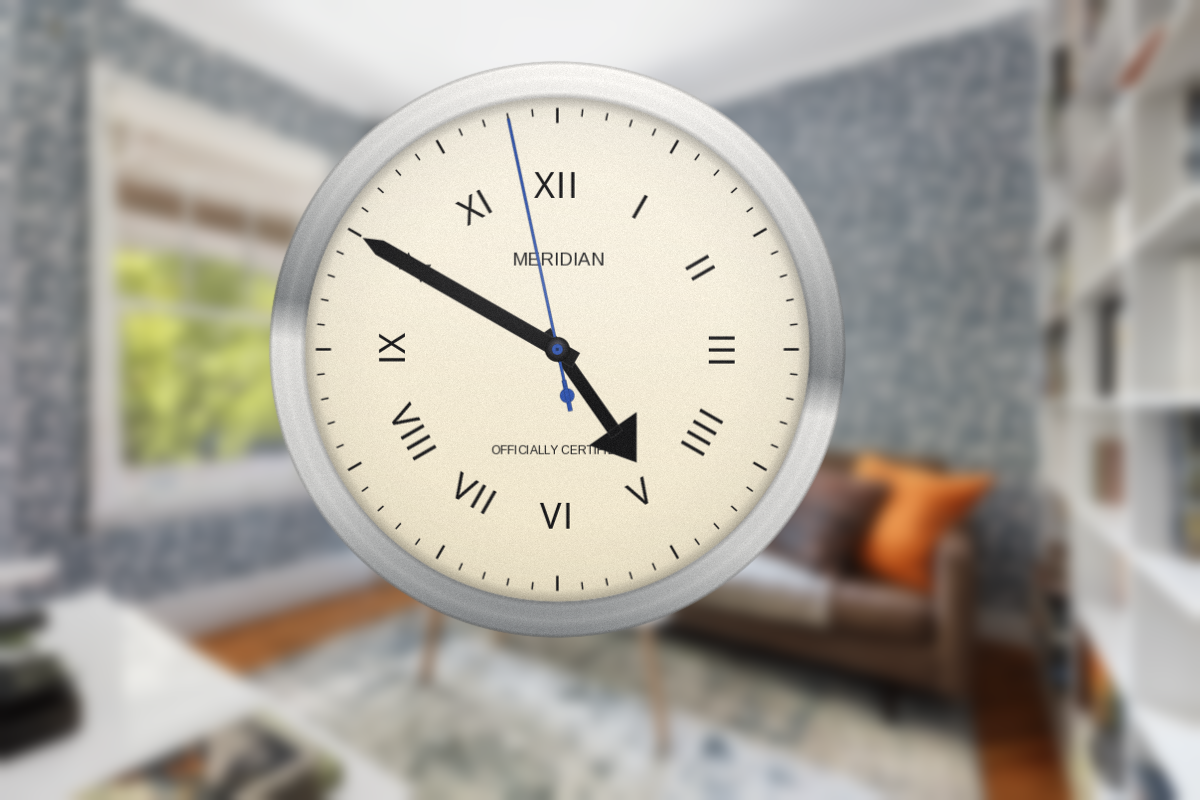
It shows 4.49.58
